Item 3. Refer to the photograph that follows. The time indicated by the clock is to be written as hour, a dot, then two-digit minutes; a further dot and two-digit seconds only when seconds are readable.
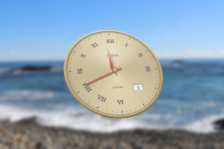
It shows 11.41
